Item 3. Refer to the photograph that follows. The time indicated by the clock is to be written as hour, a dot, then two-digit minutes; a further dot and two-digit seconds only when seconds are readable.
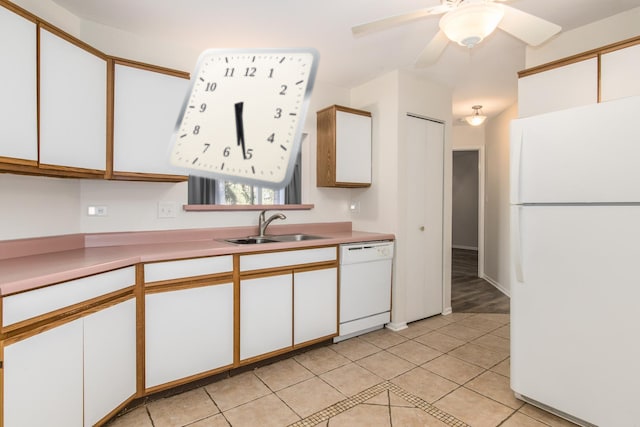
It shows 5.26
